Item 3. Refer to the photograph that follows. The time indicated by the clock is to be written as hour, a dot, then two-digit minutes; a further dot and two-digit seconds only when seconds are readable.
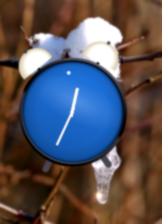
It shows 12.35
